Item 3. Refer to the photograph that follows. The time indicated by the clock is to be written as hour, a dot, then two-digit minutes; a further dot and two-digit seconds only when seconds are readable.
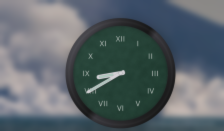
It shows 8.40
